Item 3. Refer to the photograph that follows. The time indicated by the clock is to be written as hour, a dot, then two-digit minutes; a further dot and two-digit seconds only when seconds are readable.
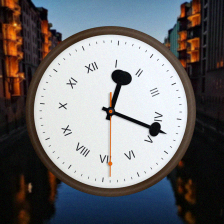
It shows 1.22.34
